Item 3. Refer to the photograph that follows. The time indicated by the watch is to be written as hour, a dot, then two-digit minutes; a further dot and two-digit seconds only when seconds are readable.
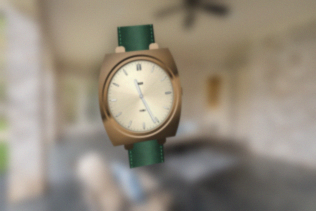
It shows 11.26
